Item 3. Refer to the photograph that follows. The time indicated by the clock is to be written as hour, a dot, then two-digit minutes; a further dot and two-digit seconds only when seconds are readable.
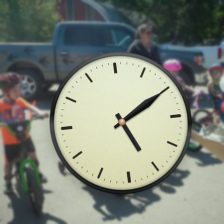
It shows 5.10
